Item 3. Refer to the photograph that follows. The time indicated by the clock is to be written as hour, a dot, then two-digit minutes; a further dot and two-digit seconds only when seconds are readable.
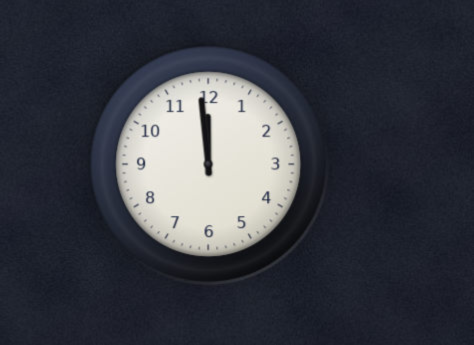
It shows 11.59
